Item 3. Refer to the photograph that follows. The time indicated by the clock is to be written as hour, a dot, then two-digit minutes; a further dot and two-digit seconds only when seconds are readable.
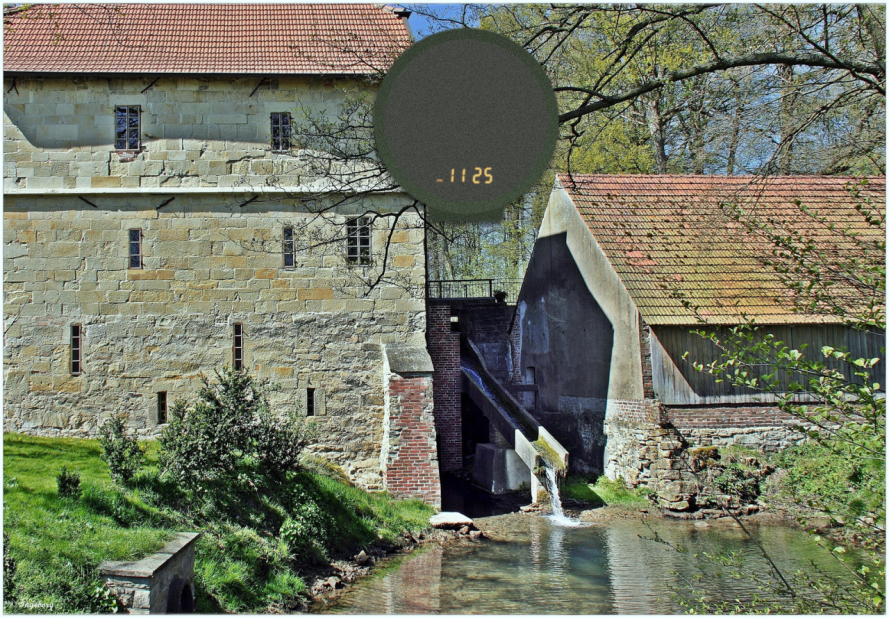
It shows 11.25
